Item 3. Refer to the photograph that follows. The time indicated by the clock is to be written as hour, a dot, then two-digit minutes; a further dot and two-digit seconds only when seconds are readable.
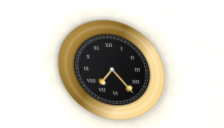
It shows 7.24
